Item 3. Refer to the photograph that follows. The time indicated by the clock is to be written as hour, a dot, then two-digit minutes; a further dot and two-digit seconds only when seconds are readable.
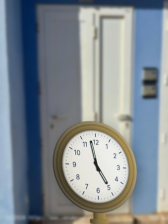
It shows 4.58
